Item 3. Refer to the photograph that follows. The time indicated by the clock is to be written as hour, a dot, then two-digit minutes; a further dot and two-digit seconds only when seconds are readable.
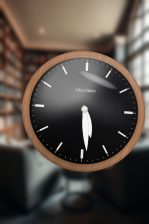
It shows 5.29
